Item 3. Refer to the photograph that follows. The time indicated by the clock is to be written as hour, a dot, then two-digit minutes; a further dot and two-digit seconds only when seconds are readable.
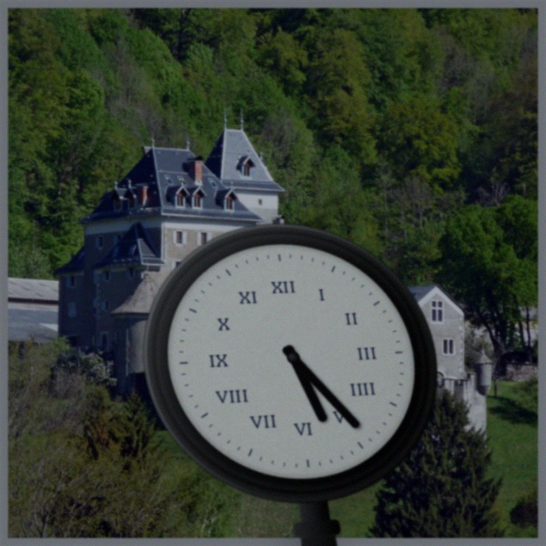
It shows 5.24
